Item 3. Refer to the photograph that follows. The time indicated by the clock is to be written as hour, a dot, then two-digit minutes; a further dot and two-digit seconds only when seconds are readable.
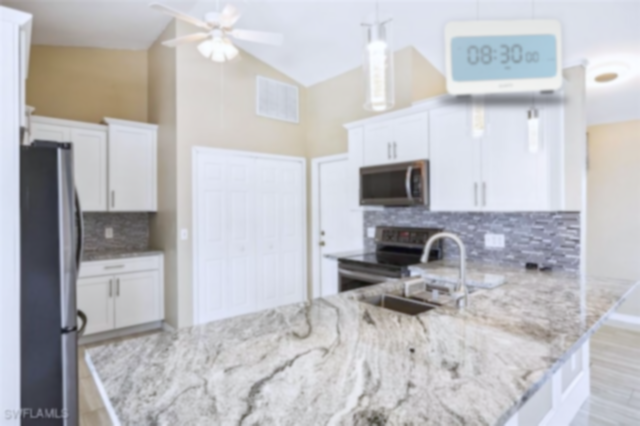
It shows 8.30
